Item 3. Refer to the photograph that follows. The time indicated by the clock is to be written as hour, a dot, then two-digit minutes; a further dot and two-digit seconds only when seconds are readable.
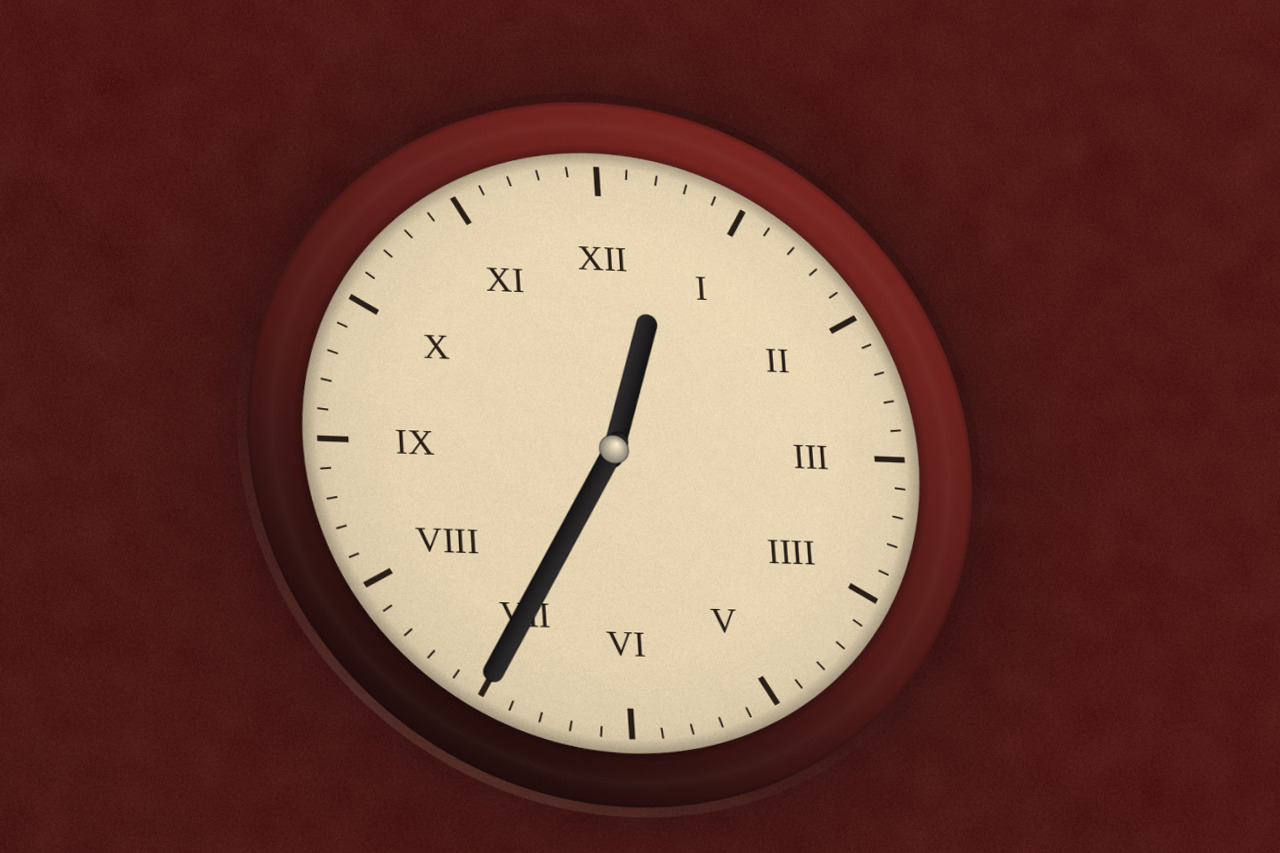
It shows 12.35
